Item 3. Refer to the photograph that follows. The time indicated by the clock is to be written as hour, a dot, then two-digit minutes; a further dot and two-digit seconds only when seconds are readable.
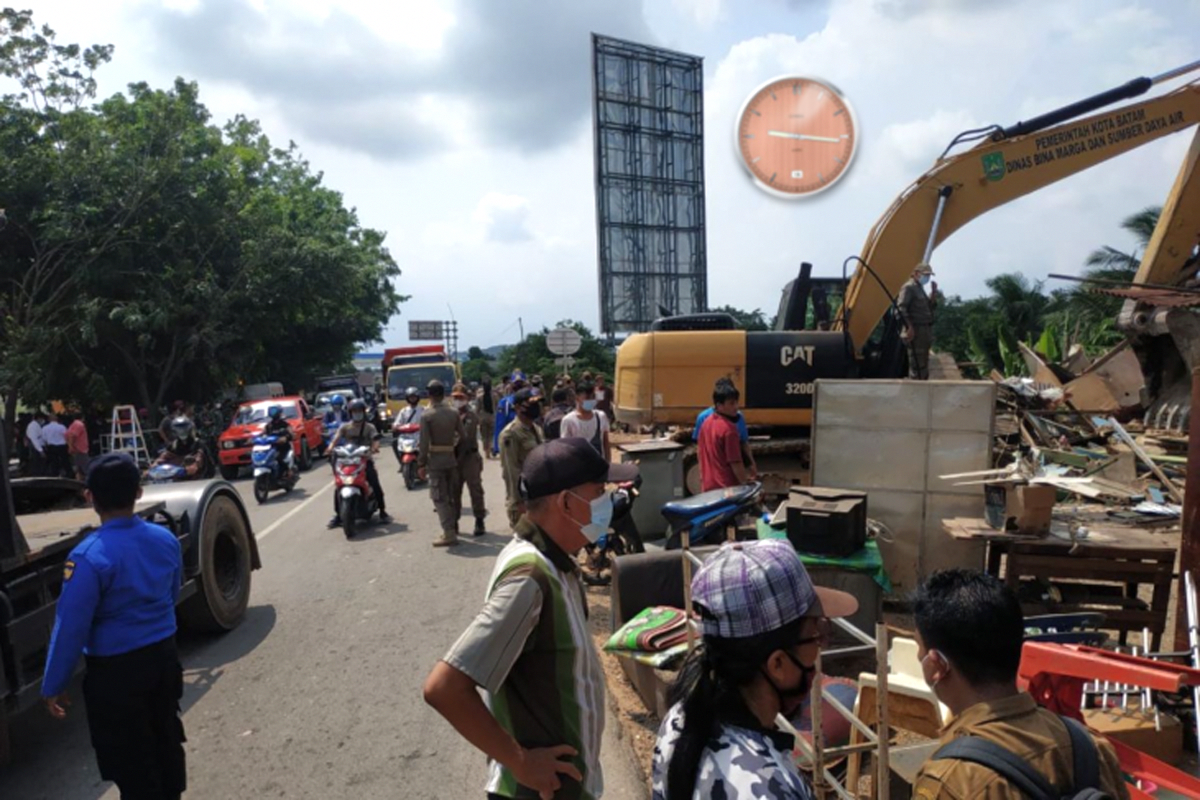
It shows 9.16
